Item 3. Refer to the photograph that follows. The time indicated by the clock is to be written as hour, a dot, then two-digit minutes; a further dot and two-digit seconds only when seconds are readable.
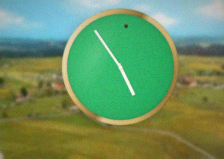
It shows 4.53
